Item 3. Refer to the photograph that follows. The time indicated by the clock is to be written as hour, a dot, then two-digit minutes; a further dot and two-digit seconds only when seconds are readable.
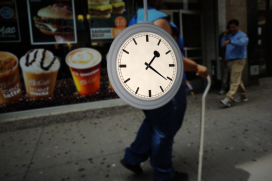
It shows 1.21
